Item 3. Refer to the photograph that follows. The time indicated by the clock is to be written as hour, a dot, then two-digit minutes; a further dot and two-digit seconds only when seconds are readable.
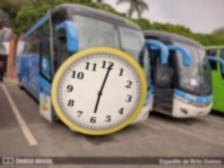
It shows 6.01
